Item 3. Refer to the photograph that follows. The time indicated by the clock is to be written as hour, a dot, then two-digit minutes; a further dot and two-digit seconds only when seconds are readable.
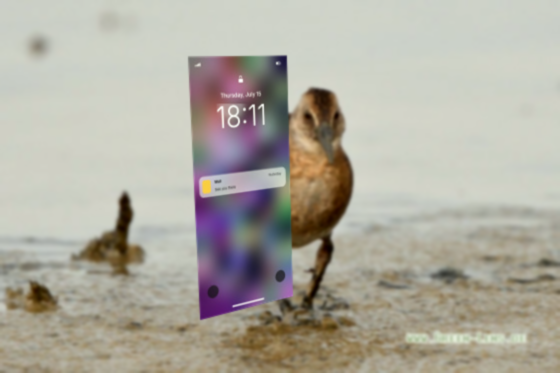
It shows 18.11
